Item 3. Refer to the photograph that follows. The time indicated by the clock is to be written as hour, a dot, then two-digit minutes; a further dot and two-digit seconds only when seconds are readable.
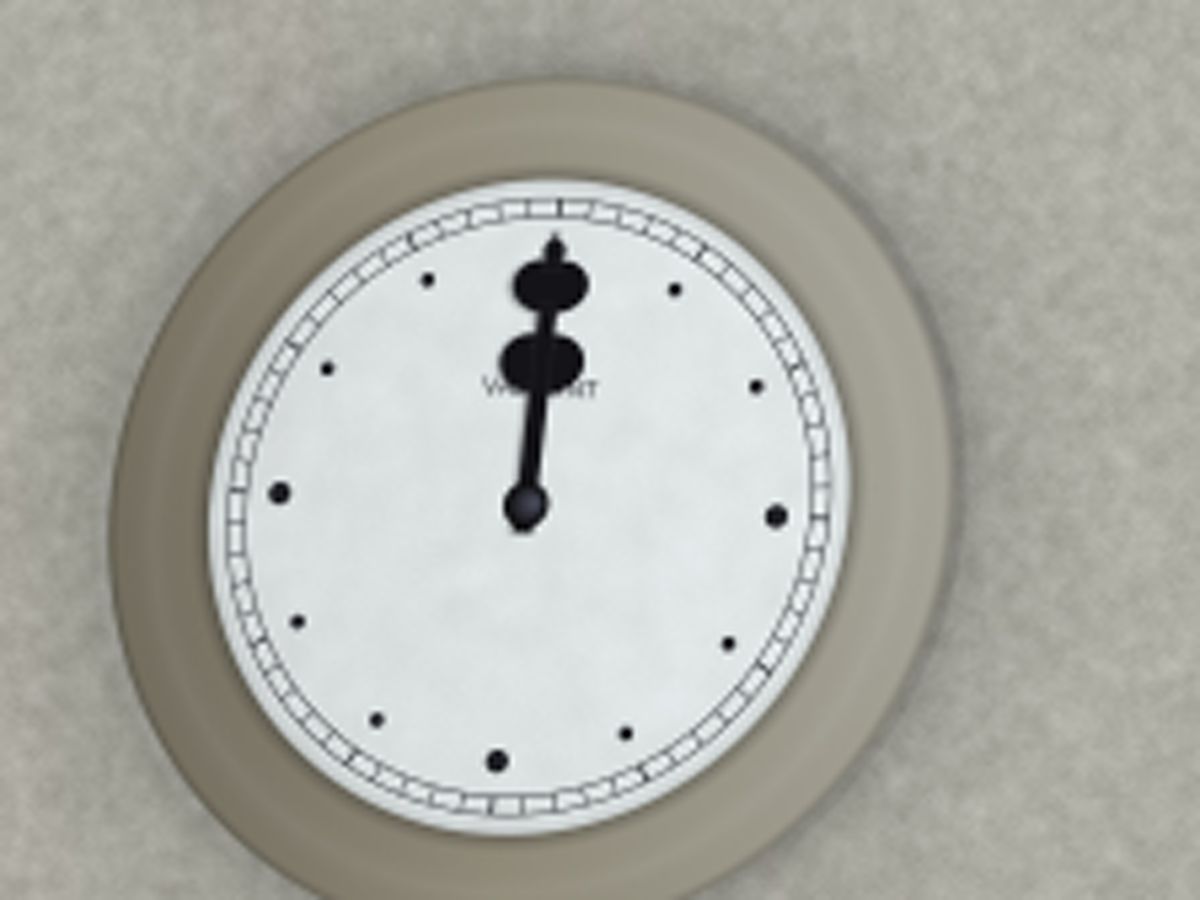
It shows 12.00
